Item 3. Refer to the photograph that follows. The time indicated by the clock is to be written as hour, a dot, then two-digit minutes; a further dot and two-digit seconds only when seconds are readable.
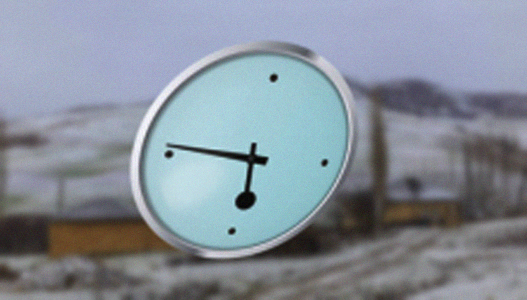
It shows 5.46
